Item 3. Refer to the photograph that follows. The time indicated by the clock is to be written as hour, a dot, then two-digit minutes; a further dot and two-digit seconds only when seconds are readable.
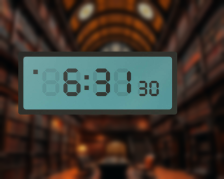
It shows 6.31.30
